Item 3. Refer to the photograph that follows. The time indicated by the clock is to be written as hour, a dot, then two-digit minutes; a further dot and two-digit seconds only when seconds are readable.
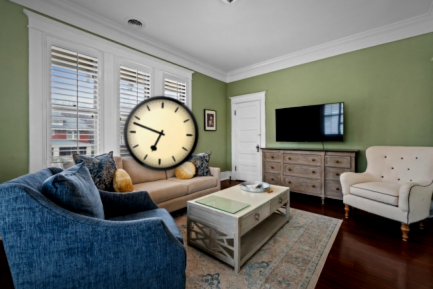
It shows 6.48
